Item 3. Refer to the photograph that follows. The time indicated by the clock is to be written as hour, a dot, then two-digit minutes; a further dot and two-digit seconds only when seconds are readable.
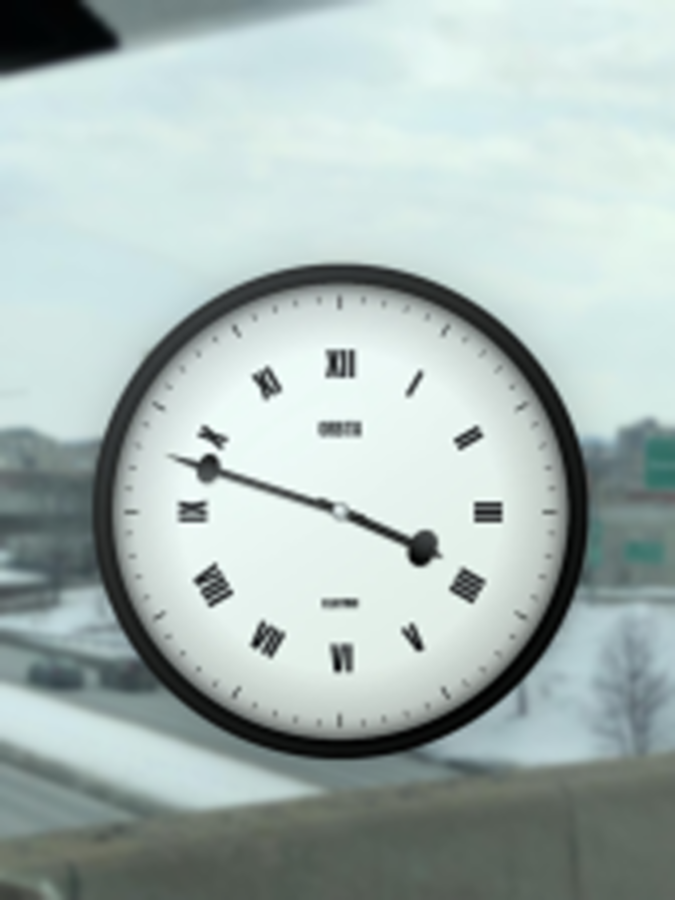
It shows 3.48
